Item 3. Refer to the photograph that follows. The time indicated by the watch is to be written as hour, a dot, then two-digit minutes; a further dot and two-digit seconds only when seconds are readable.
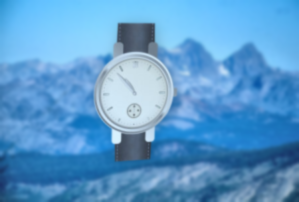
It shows 10.53
